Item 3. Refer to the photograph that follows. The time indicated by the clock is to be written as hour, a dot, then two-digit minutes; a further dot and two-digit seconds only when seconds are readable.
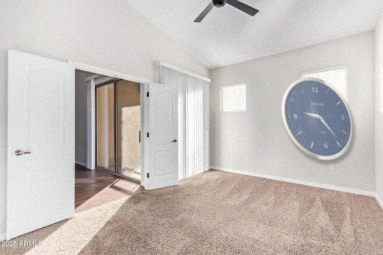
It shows 9.24
